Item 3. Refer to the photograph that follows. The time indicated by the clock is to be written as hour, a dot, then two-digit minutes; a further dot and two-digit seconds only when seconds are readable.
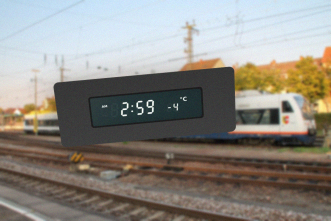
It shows 2.59
